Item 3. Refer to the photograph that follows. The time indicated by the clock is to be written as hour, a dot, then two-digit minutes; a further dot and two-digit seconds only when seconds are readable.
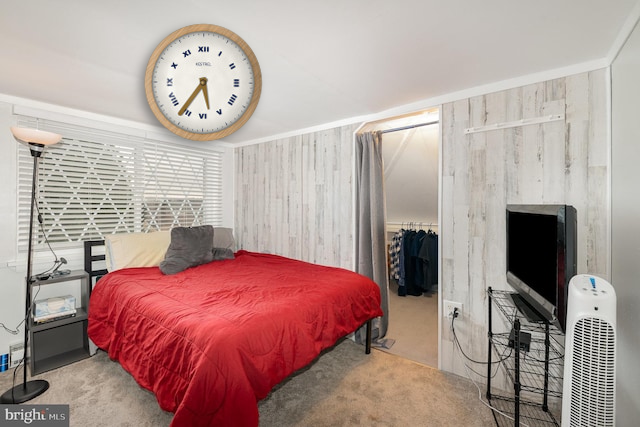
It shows 5.36
